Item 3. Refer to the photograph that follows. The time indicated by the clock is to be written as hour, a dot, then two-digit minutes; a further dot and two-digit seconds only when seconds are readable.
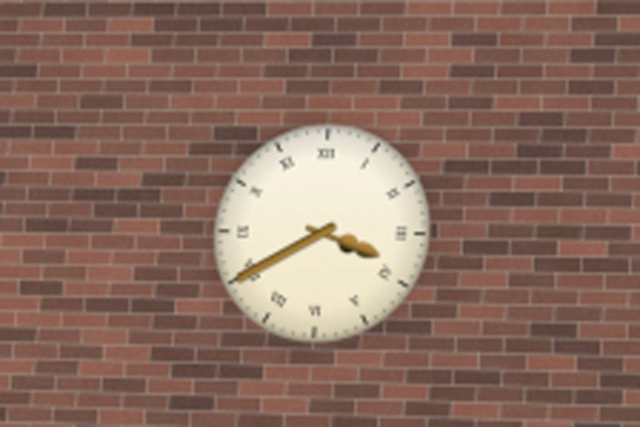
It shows 3.40
